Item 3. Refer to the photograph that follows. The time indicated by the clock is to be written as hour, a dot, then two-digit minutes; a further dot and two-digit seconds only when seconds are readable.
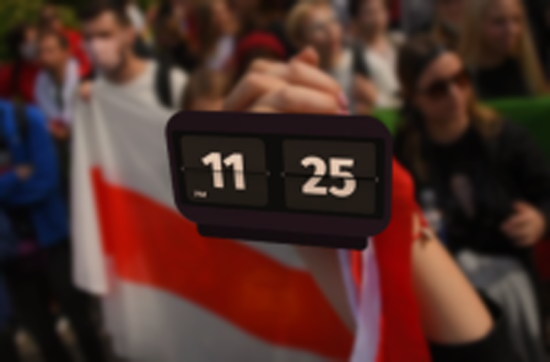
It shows 11.25
